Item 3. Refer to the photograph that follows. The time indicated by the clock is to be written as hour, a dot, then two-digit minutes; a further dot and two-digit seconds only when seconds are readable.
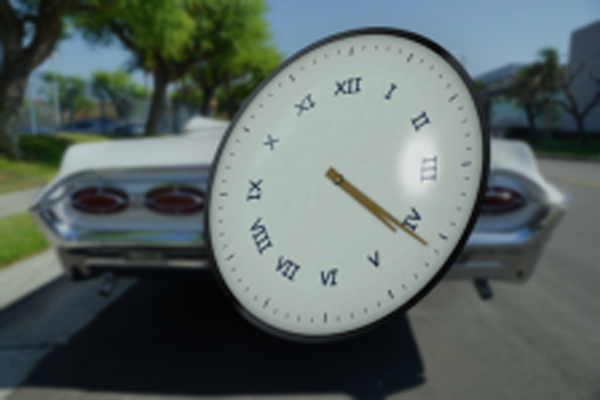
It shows 4.21
